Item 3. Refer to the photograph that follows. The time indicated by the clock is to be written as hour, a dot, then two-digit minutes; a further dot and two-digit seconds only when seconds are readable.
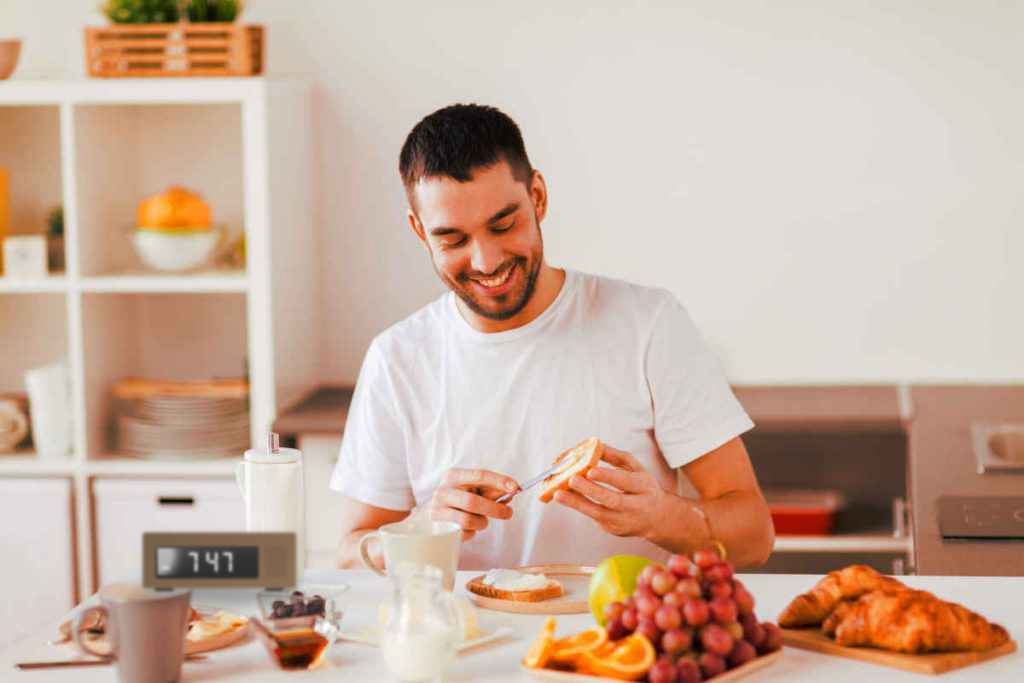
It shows 7.47
